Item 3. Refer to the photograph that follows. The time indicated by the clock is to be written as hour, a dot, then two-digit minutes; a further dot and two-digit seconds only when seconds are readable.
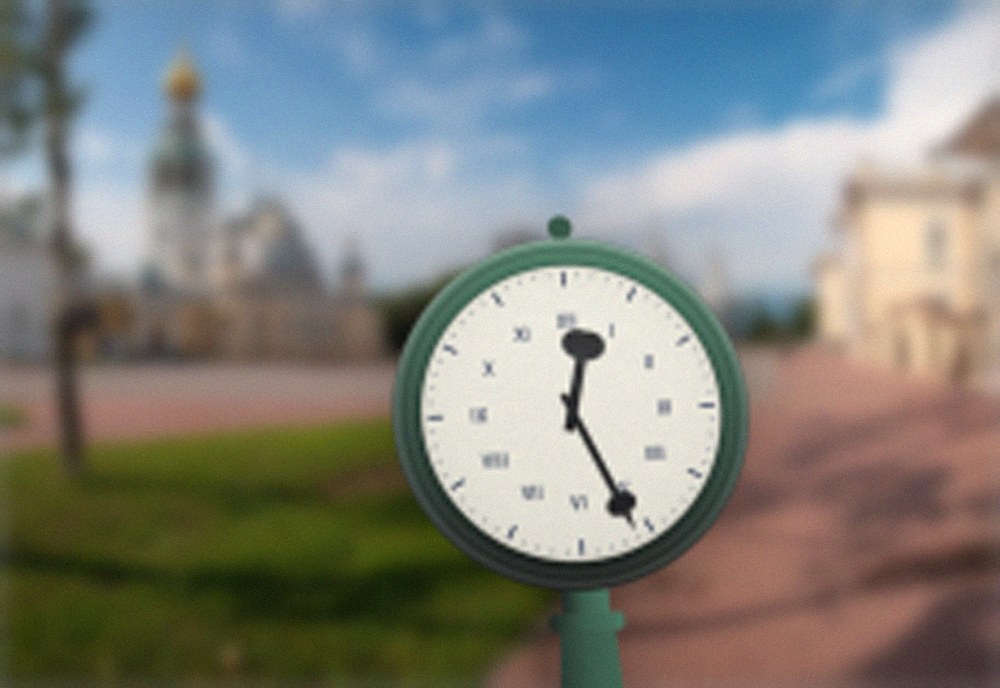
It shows 12.26
